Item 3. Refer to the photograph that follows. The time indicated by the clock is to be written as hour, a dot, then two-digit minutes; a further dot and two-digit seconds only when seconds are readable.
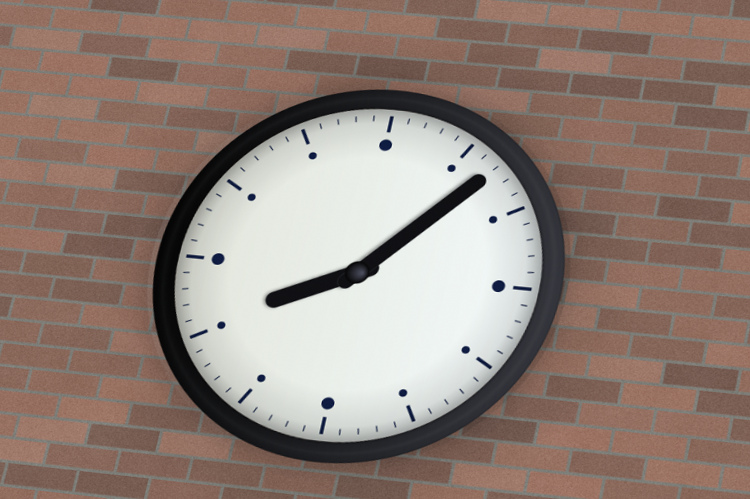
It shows 8.07
